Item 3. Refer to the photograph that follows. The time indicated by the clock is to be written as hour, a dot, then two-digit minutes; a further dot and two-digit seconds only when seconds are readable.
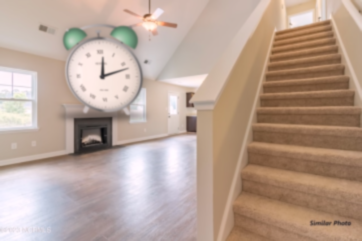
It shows 12.12
